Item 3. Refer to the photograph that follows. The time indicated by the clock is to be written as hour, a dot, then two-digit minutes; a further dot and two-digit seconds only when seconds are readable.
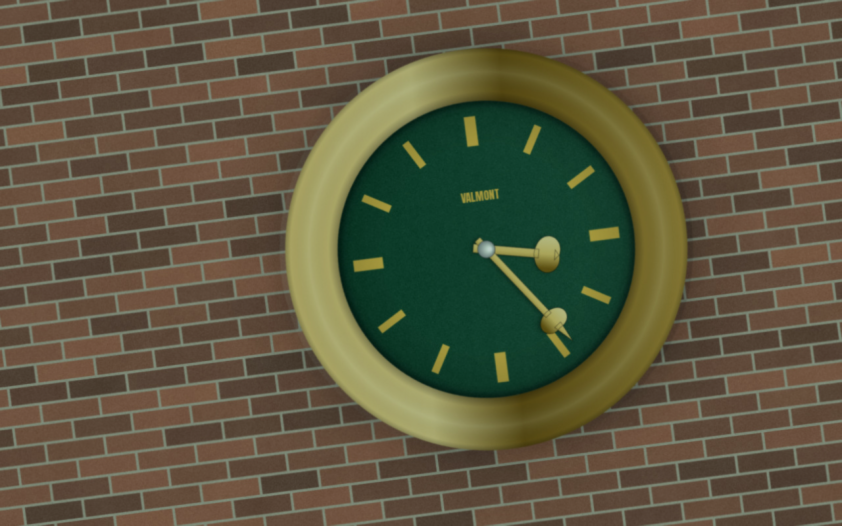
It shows 3.24
